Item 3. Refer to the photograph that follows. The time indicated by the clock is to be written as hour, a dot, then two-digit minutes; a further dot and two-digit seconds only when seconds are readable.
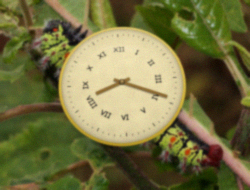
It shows 8.19
